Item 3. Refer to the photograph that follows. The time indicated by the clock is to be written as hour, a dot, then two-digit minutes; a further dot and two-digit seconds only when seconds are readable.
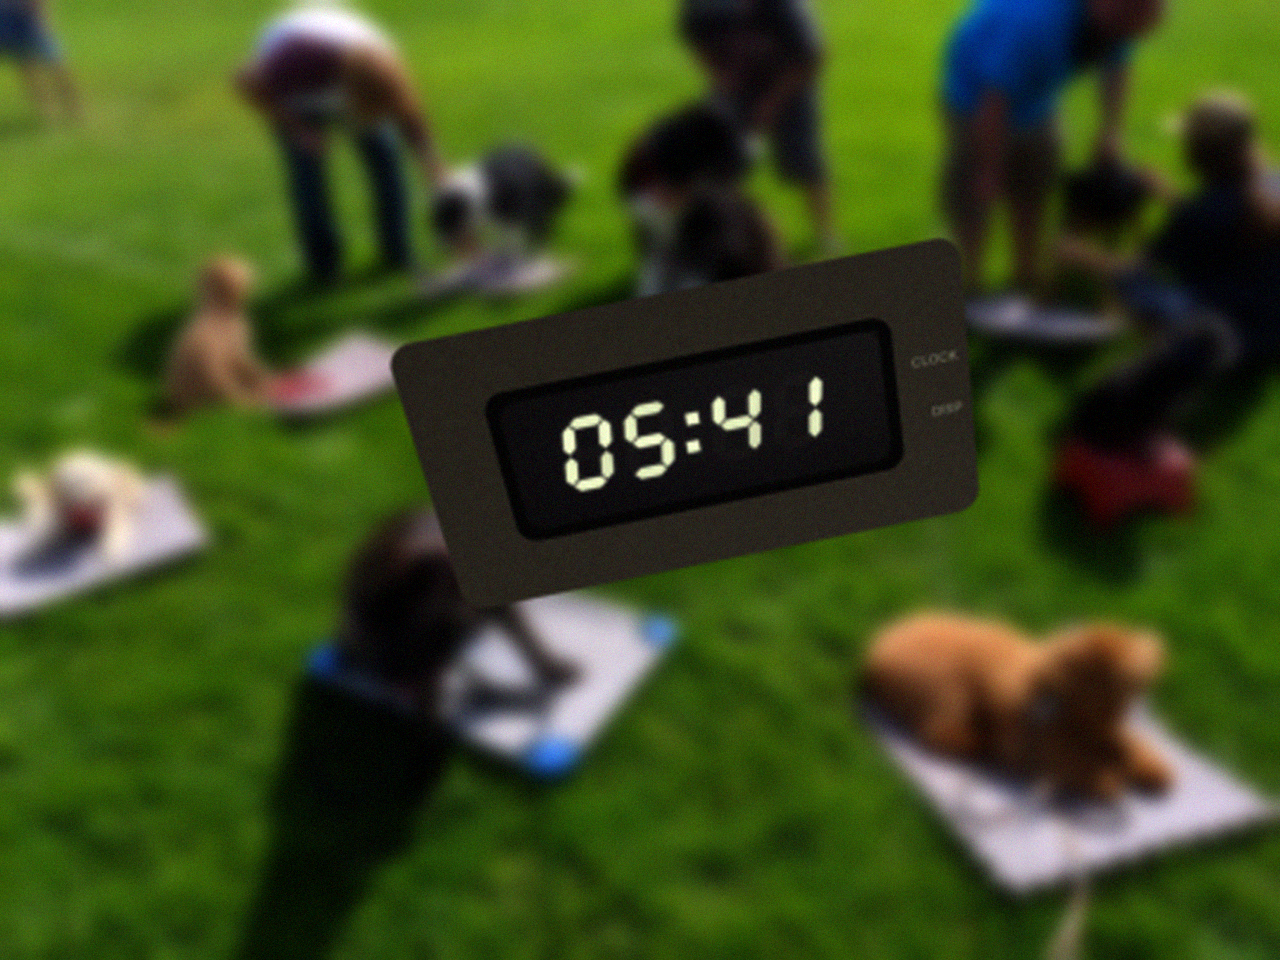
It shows 5.41
